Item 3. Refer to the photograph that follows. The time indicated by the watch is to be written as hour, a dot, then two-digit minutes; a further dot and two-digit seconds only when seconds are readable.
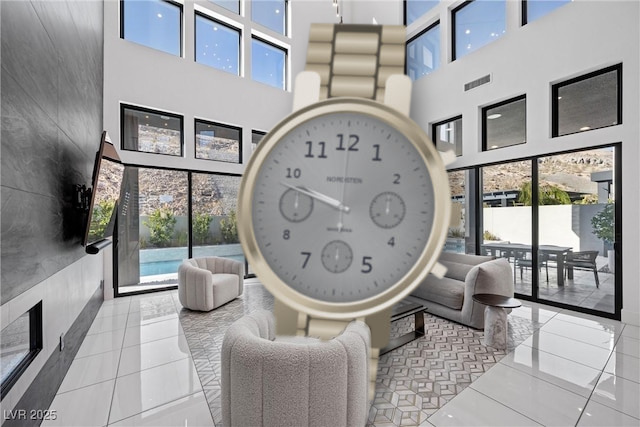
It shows 9.48
